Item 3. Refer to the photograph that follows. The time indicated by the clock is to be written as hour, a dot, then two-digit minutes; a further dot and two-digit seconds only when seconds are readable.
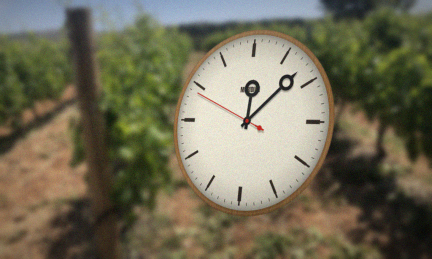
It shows 12.07.49
